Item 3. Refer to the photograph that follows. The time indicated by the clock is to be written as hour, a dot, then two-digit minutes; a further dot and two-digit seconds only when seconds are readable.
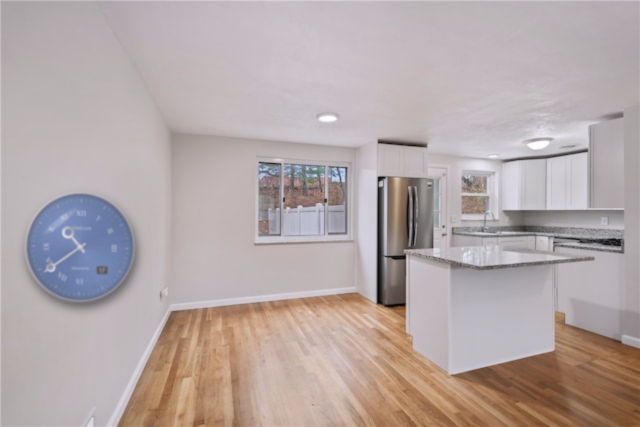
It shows 10.39
